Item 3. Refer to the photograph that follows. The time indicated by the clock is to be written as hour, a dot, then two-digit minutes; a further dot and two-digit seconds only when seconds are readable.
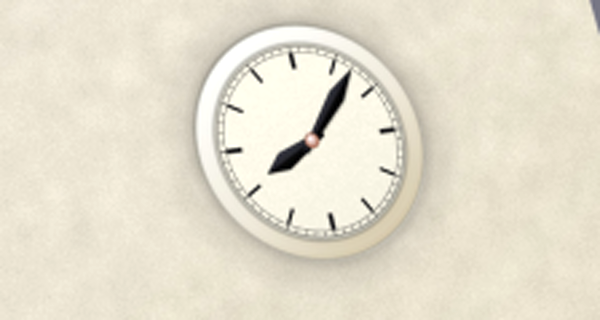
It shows 8.07
